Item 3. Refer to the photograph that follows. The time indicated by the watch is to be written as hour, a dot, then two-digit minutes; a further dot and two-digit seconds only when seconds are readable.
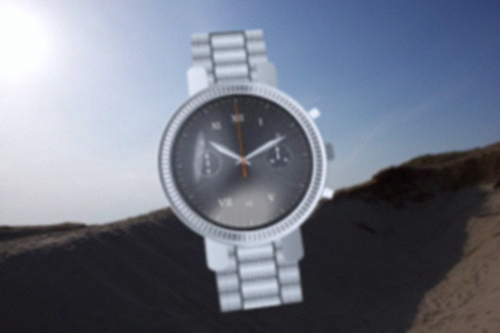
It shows 10.11
